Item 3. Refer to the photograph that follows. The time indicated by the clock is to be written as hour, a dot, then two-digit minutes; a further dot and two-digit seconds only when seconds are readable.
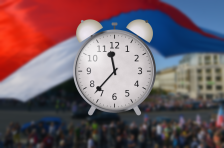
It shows 11.37
